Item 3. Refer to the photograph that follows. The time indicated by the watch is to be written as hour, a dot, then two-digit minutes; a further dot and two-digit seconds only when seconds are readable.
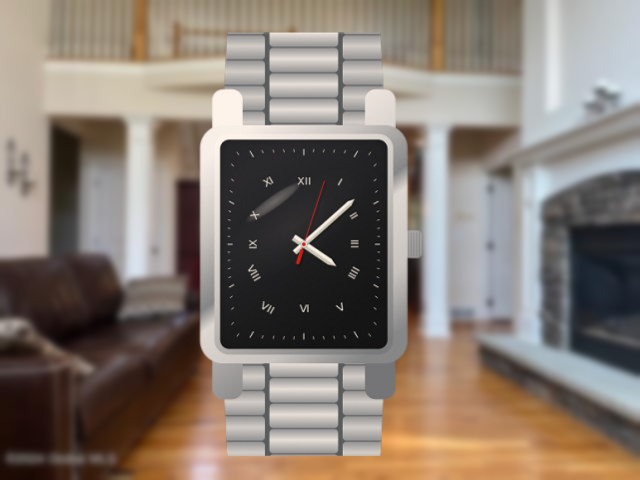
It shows 4.08.03
